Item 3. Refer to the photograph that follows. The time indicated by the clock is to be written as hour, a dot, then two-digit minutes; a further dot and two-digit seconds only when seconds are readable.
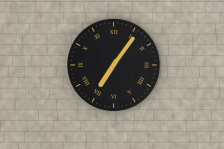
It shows 7.06
